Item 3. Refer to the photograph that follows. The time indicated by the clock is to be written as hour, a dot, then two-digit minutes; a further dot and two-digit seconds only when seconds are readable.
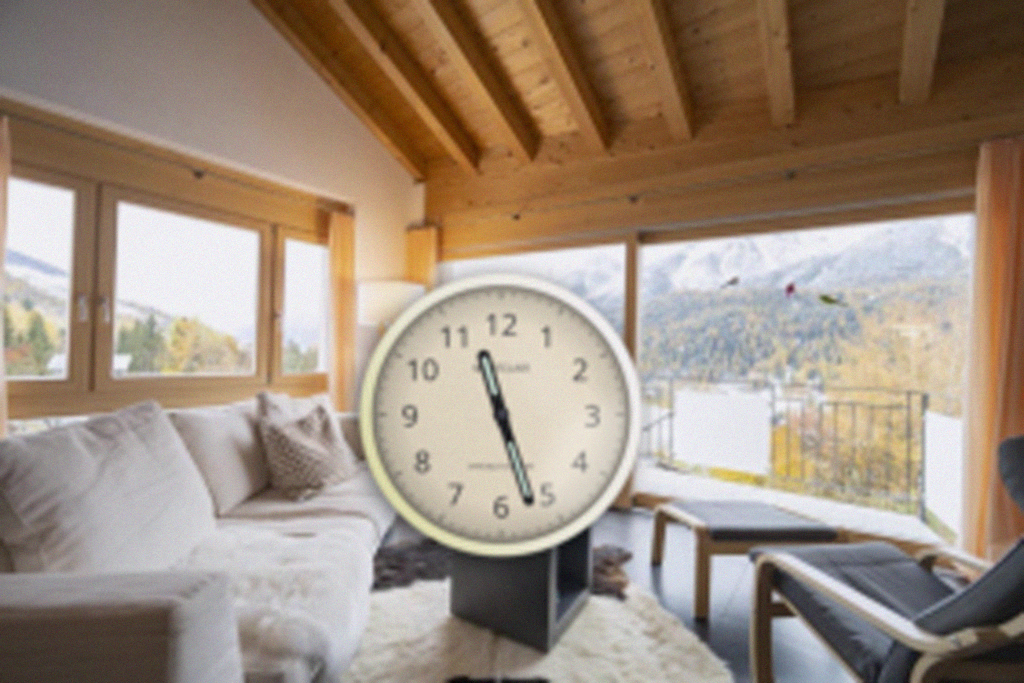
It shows 11.27
